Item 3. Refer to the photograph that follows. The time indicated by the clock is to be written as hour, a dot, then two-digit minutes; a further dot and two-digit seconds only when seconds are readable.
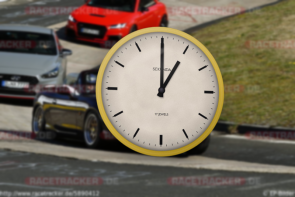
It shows 1.00
